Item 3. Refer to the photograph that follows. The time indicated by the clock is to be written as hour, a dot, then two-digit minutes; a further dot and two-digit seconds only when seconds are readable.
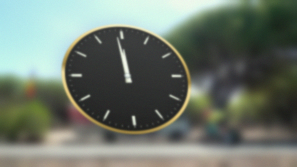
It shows 11.59
